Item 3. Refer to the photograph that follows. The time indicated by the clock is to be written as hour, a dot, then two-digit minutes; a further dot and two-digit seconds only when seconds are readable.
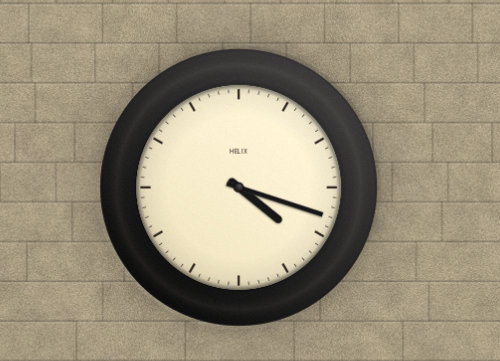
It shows 4.18
